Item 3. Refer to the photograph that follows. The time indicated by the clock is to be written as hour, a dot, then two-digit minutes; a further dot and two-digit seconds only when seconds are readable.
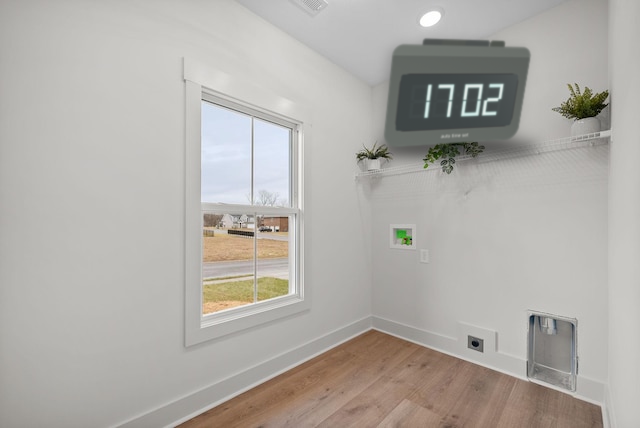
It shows 17.02
